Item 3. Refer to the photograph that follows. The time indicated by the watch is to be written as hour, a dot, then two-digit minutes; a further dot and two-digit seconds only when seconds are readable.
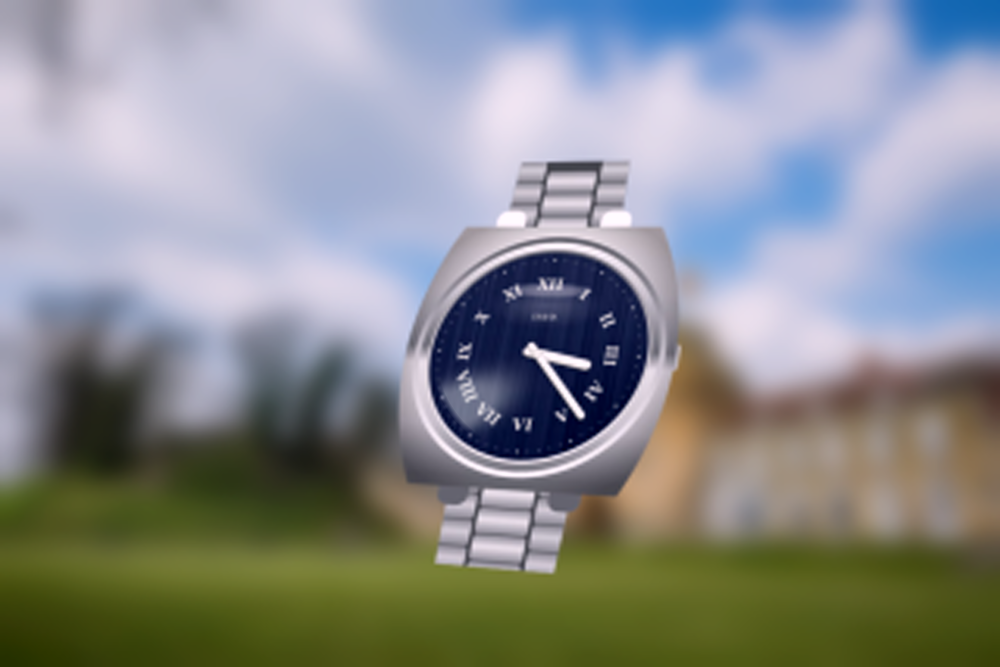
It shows 3.23
